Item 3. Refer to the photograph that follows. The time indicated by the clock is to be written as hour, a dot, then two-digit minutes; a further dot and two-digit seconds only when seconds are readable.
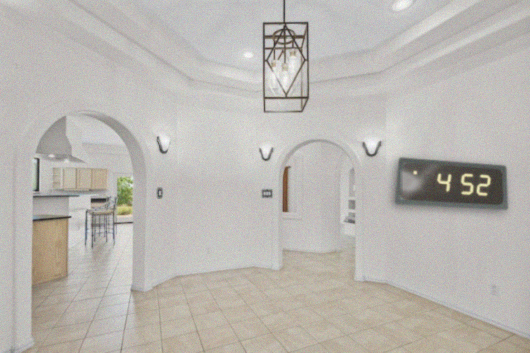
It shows 4.52
